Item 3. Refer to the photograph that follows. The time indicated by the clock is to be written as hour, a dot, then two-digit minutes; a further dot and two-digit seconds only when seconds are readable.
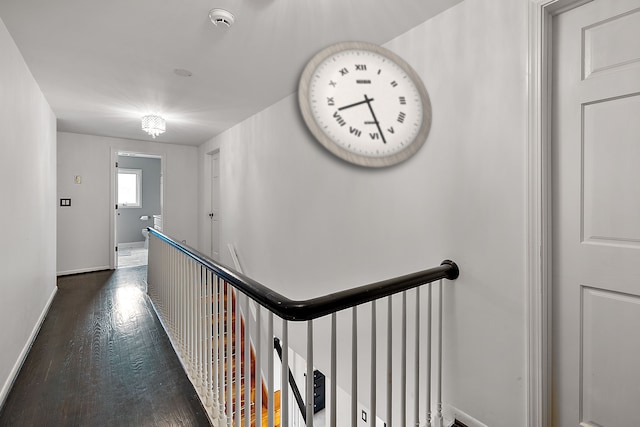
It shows 8.28
